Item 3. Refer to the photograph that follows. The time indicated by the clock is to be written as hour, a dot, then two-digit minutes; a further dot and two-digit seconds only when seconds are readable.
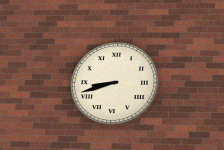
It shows 8.42
